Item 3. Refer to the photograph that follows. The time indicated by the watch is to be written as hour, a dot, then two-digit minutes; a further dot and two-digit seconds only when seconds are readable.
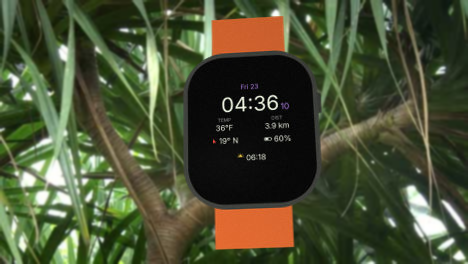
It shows 4.36.10
